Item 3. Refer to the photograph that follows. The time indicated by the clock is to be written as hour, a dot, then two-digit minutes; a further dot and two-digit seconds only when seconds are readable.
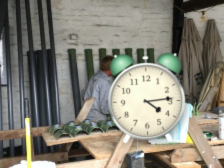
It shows 4.14
